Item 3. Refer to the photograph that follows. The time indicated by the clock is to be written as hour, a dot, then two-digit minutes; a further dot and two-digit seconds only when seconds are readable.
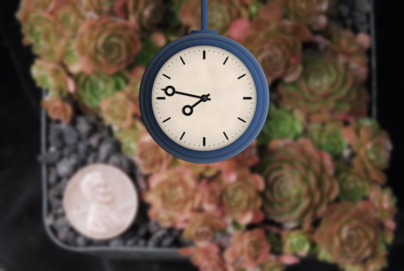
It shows 7.47
